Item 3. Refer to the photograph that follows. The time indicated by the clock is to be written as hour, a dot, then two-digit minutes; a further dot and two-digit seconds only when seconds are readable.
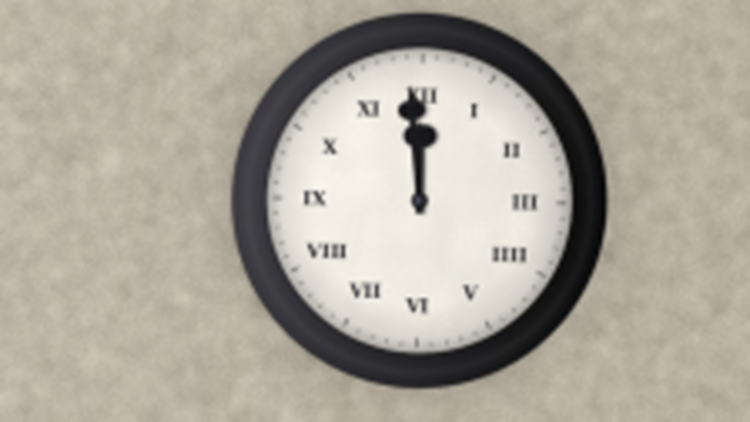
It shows 11.59
